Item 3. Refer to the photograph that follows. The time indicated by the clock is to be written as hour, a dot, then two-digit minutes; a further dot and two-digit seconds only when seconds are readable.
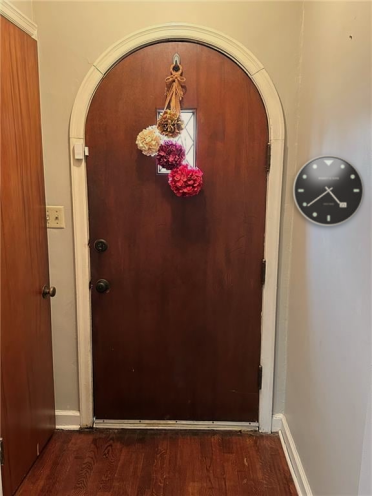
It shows 4.39
